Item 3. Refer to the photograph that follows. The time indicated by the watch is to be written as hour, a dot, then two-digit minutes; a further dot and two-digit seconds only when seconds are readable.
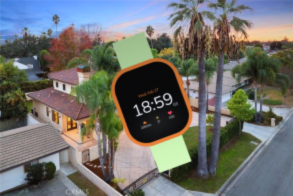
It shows 18.59
